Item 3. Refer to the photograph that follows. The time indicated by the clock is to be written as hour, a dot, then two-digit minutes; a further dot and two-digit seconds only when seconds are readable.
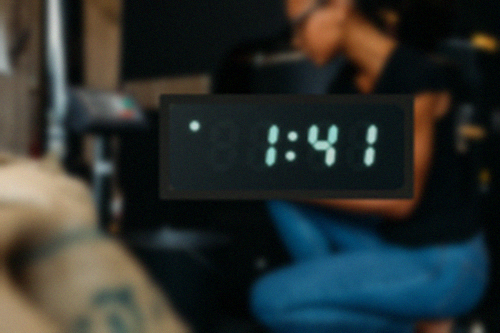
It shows 1.41
